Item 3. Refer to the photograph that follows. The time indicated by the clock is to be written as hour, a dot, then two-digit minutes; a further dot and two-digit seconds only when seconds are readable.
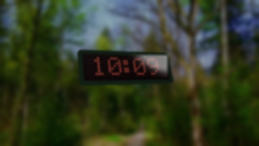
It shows 10.09
